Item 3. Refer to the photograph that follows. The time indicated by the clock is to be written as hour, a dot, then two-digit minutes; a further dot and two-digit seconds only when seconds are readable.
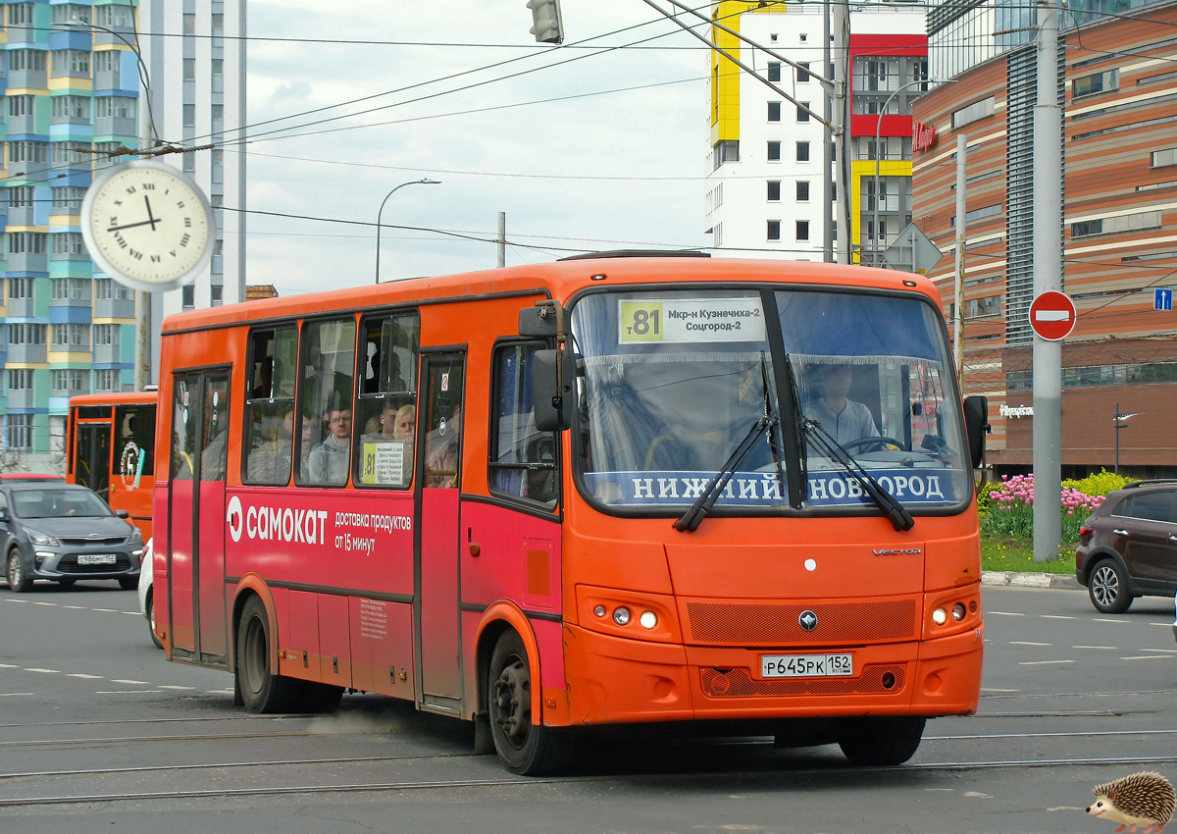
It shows 11.43
